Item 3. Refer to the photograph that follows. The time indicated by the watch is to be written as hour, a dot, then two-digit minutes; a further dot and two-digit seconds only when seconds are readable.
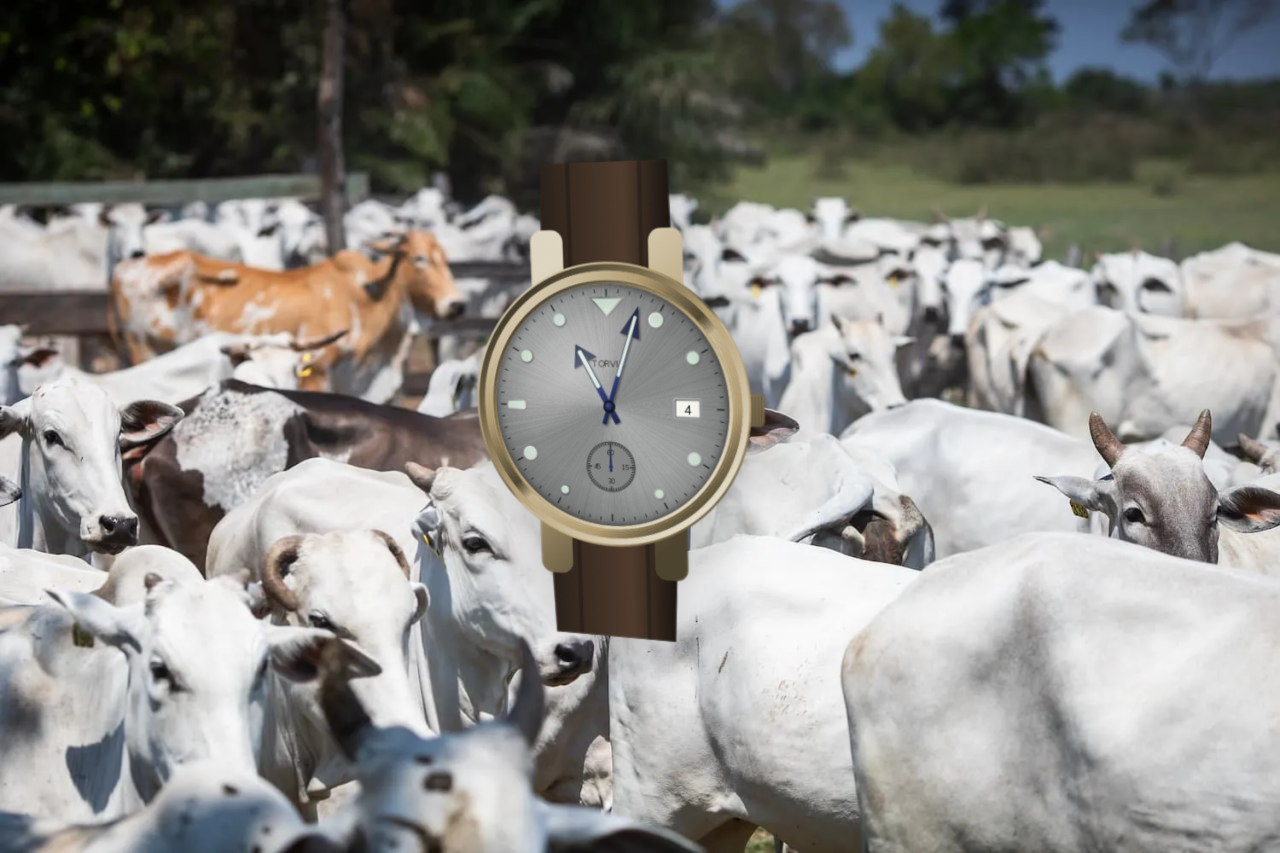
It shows 11.03
